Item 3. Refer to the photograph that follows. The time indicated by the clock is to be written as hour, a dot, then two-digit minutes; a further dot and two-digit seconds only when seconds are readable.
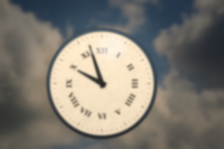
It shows 9.57
